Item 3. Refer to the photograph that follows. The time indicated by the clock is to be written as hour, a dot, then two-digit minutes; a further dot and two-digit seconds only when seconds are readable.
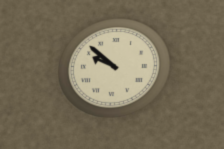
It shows 9.52
